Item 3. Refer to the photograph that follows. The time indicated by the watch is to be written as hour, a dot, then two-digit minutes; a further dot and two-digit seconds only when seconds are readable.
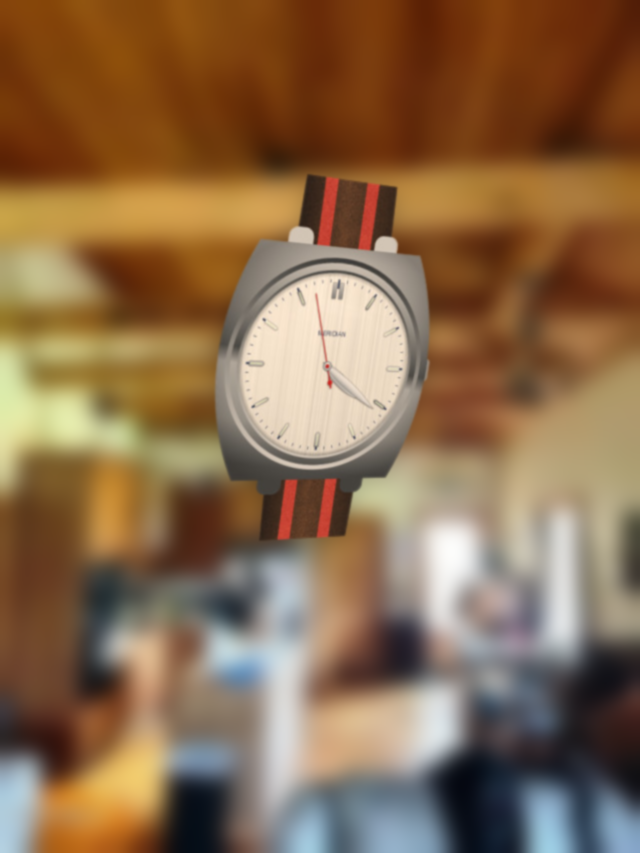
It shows 4.20.57
